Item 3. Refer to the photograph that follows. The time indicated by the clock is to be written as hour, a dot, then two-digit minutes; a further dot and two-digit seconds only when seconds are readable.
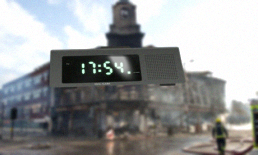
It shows 17.54
